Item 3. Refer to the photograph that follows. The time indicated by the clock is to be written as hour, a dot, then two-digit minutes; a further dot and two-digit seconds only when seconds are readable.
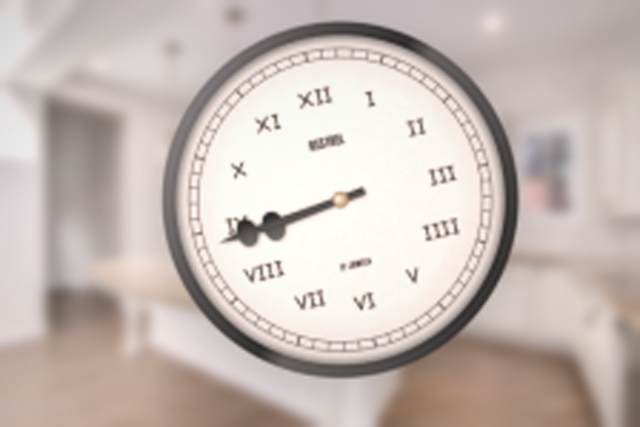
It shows 8.44
